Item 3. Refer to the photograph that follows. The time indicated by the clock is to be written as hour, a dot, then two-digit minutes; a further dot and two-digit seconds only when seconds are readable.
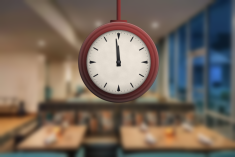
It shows 11.59
